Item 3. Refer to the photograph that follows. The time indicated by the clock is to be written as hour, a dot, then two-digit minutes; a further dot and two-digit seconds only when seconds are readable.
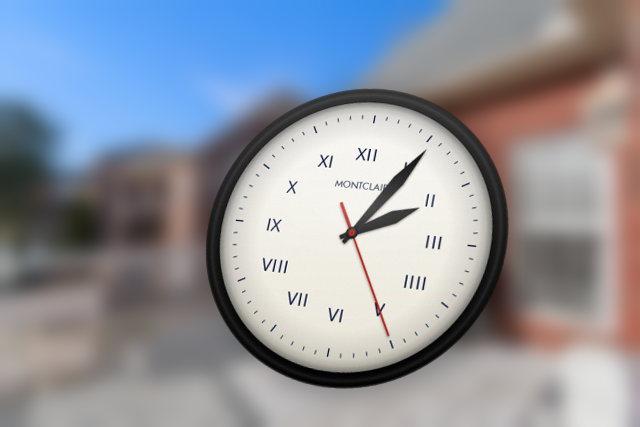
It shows 2.05.25
